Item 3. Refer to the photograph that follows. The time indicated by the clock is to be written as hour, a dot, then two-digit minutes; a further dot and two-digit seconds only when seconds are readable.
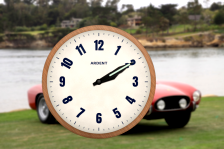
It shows 2.10
